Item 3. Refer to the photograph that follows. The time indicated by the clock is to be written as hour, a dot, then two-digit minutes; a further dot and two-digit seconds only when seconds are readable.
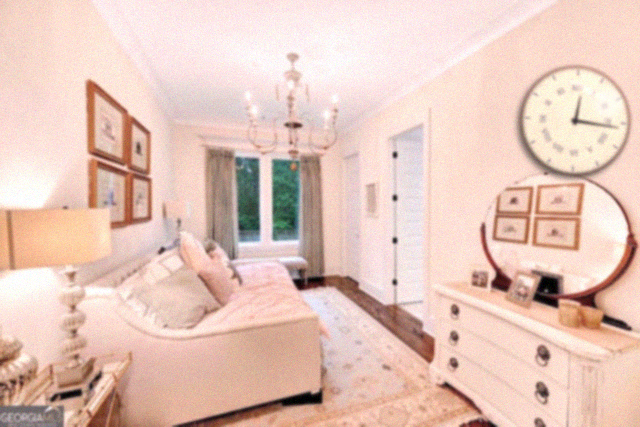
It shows 12.16
